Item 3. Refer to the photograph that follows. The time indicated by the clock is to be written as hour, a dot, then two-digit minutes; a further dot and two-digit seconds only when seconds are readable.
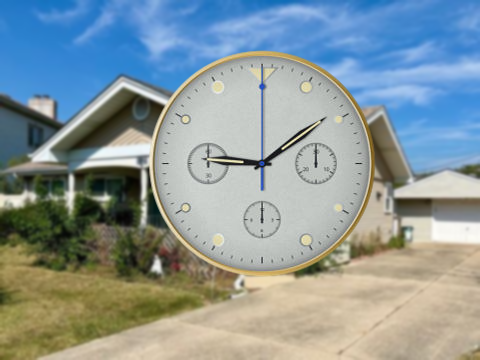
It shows 9.09
